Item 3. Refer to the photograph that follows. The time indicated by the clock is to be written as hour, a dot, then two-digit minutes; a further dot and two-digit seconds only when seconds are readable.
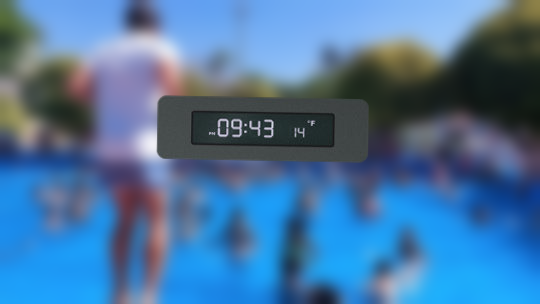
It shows 9.43
